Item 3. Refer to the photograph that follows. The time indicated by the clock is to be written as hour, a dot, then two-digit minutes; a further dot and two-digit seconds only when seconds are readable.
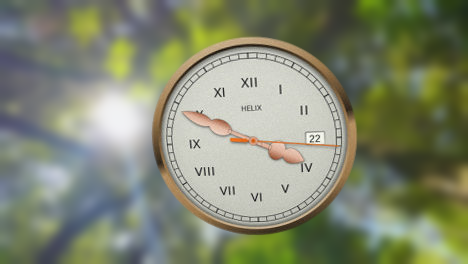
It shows 3.49.16
